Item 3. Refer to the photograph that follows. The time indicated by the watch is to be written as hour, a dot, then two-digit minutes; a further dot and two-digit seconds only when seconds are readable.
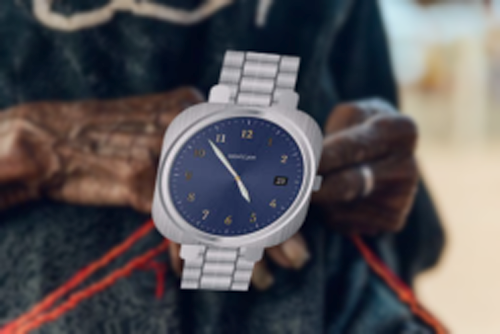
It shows 4.53
